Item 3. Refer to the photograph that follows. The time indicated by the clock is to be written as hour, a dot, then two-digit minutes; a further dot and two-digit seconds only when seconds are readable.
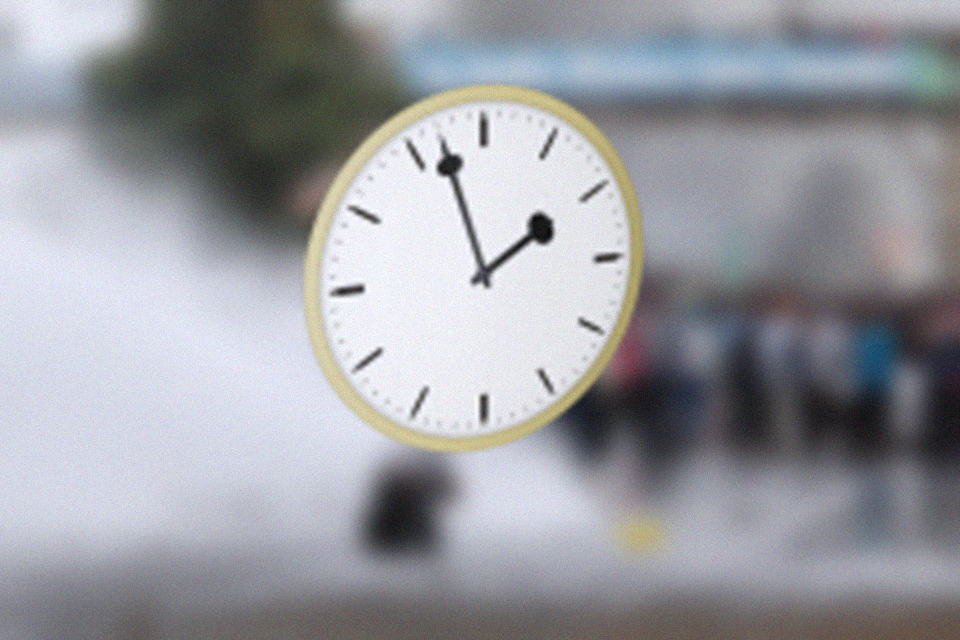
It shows 1.57
